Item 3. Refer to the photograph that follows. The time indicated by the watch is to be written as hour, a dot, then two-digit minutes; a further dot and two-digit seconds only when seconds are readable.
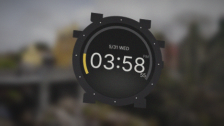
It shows 3.58
